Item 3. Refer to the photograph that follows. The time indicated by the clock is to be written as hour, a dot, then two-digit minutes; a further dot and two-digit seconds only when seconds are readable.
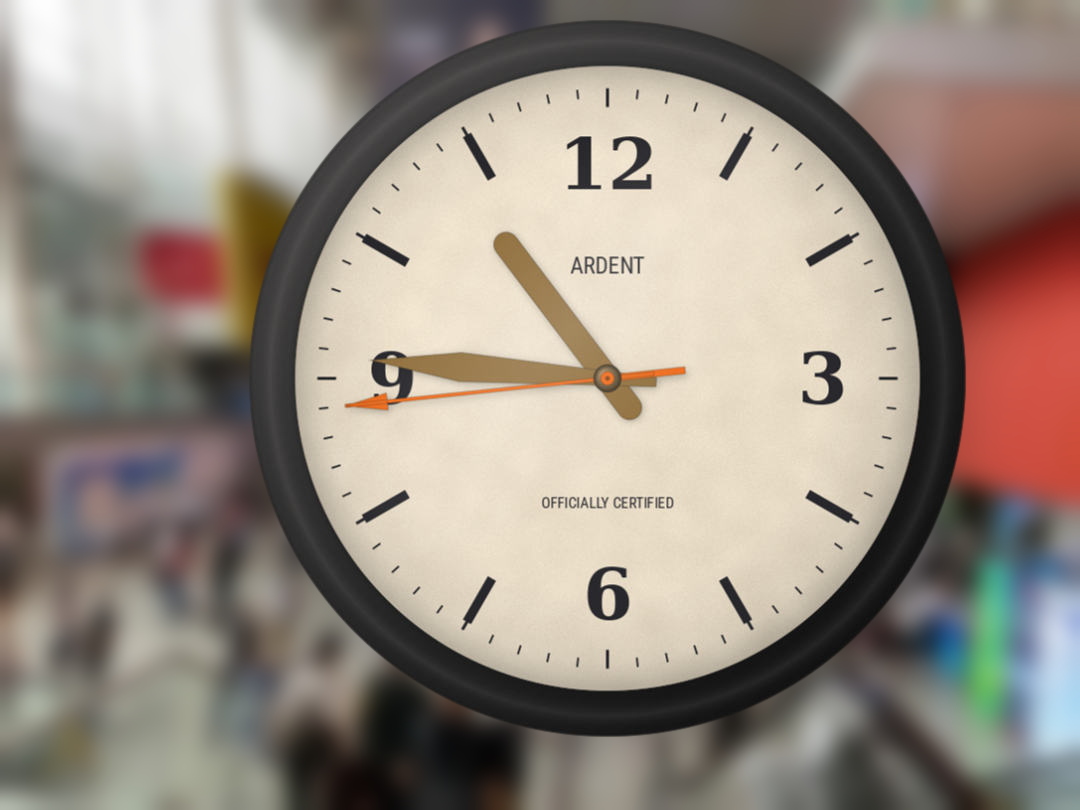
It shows 10.45.44
